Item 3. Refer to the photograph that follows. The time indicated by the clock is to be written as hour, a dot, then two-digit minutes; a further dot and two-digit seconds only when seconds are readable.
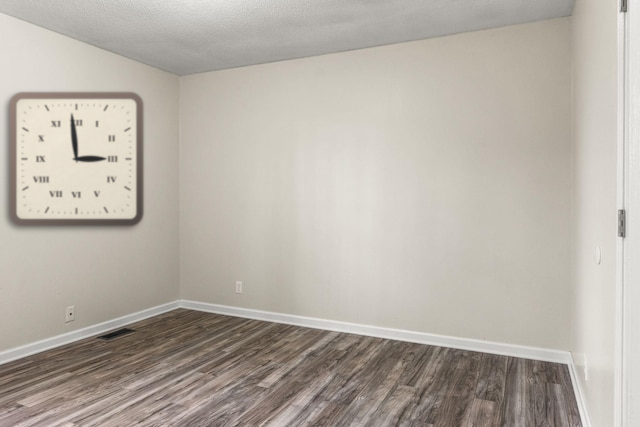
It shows 2.59
